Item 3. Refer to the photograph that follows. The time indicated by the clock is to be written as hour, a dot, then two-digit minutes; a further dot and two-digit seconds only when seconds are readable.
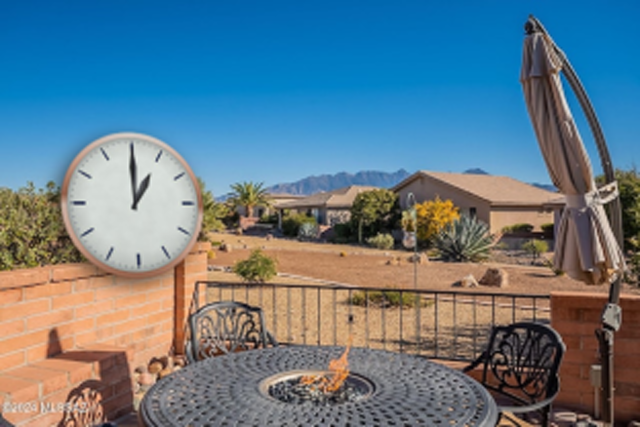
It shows 1.00
